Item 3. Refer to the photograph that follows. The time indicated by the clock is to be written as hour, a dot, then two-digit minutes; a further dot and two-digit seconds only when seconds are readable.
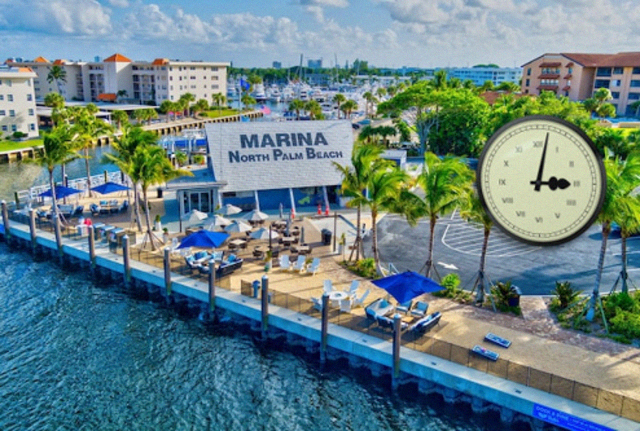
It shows 3.02
